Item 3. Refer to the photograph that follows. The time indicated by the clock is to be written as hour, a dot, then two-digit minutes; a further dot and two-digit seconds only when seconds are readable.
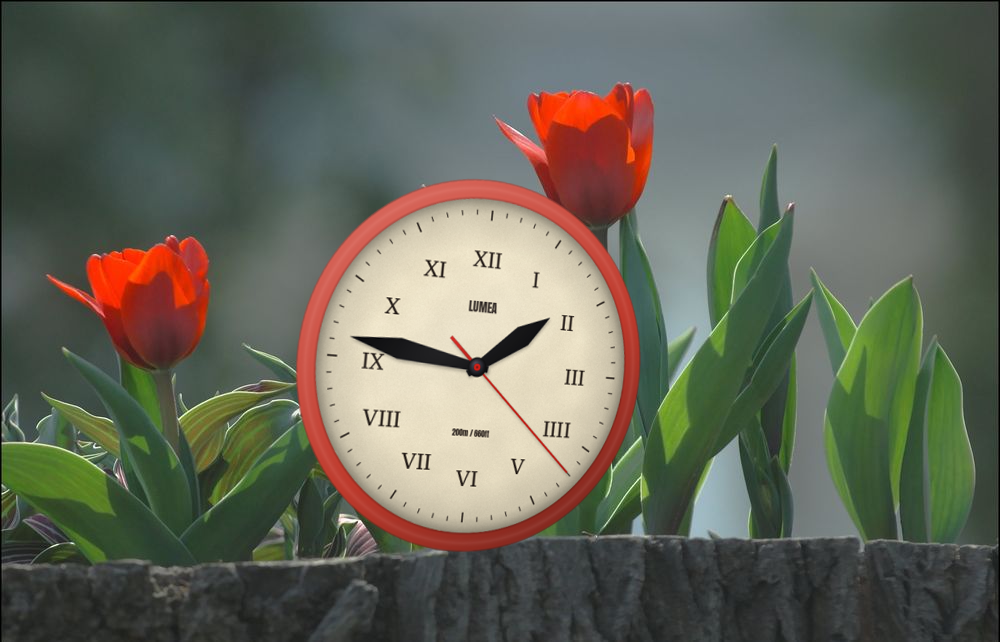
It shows 1.46.22
